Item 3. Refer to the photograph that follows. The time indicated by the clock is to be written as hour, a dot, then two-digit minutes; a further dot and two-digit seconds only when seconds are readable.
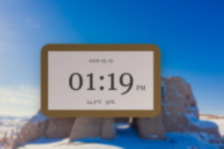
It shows 1.19
